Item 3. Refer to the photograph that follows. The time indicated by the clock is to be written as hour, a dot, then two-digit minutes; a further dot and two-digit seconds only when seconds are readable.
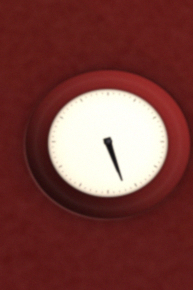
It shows 5.27
